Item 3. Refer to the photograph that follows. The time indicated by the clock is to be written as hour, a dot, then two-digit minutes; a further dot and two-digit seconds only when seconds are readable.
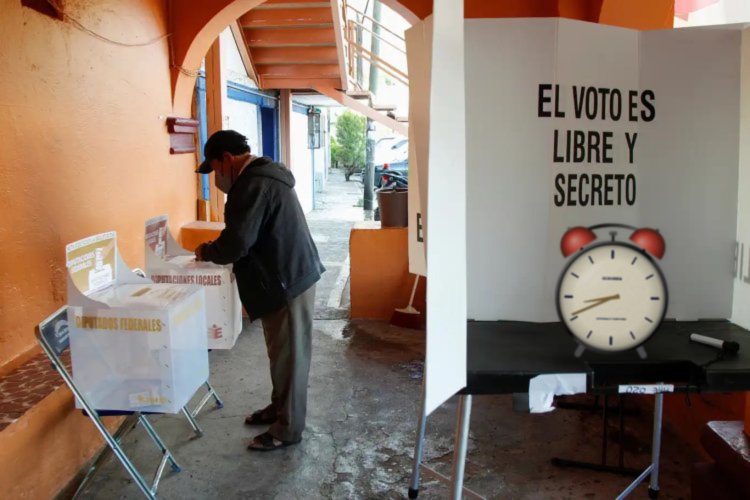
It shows 8.41
